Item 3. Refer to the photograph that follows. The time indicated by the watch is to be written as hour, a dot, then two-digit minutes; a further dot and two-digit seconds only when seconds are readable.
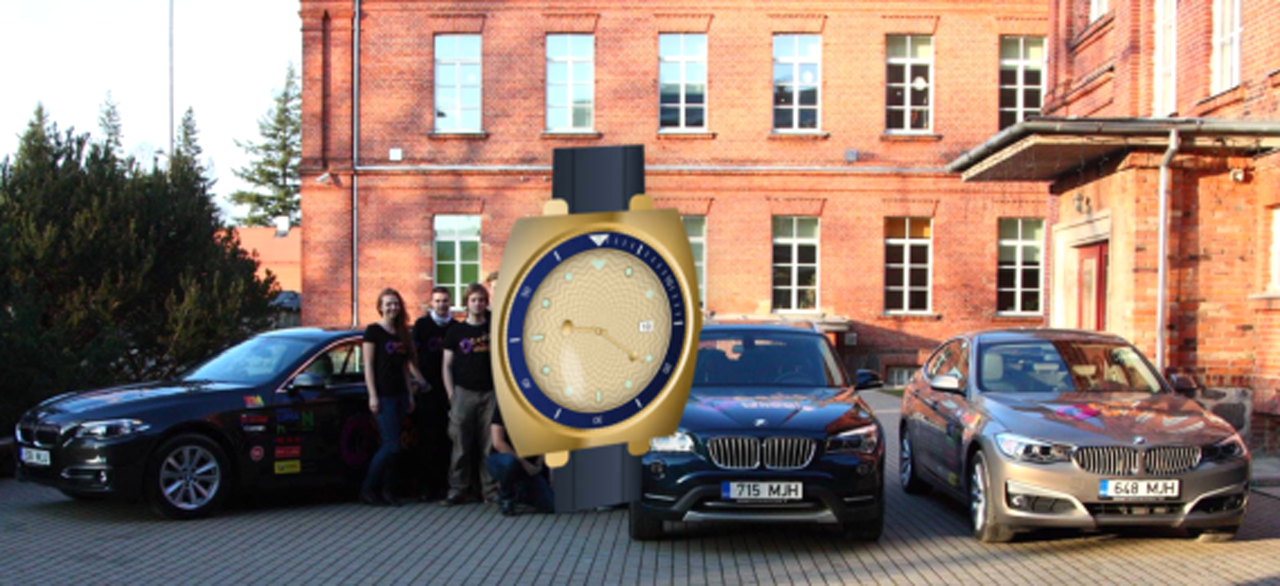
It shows 9.21
